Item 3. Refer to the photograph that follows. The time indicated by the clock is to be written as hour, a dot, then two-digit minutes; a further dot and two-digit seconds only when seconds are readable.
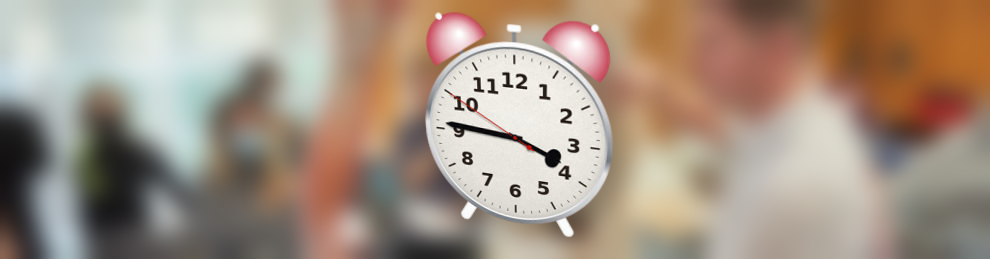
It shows 3.45.50
